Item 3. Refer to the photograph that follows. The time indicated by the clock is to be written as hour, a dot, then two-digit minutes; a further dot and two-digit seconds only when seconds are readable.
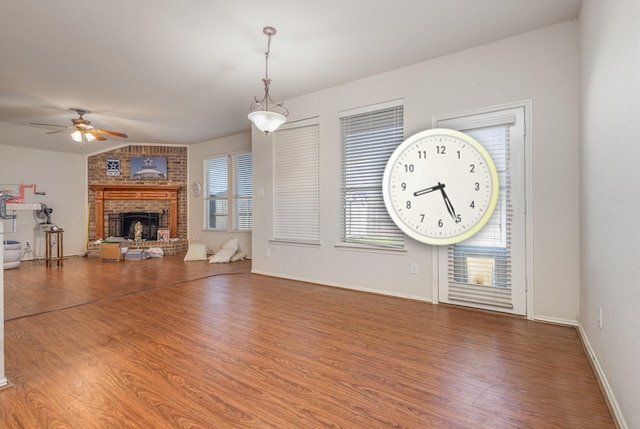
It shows 8.26
